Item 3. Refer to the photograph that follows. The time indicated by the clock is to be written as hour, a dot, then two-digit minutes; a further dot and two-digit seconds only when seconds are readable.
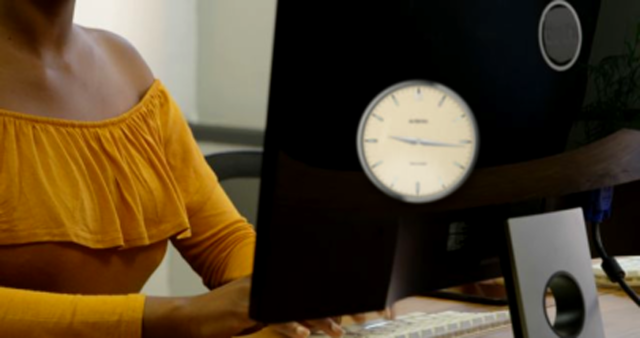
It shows 9.16
